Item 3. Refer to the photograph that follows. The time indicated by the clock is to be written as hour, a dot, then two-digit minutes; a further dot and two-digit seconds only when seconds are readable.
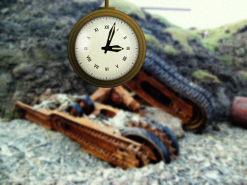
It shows 3.03
